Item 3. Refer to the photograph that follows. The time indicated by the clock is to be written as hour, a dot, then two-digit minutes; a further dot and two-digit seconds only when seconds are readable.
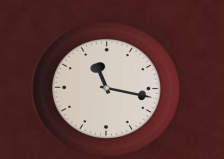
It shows 11.17
